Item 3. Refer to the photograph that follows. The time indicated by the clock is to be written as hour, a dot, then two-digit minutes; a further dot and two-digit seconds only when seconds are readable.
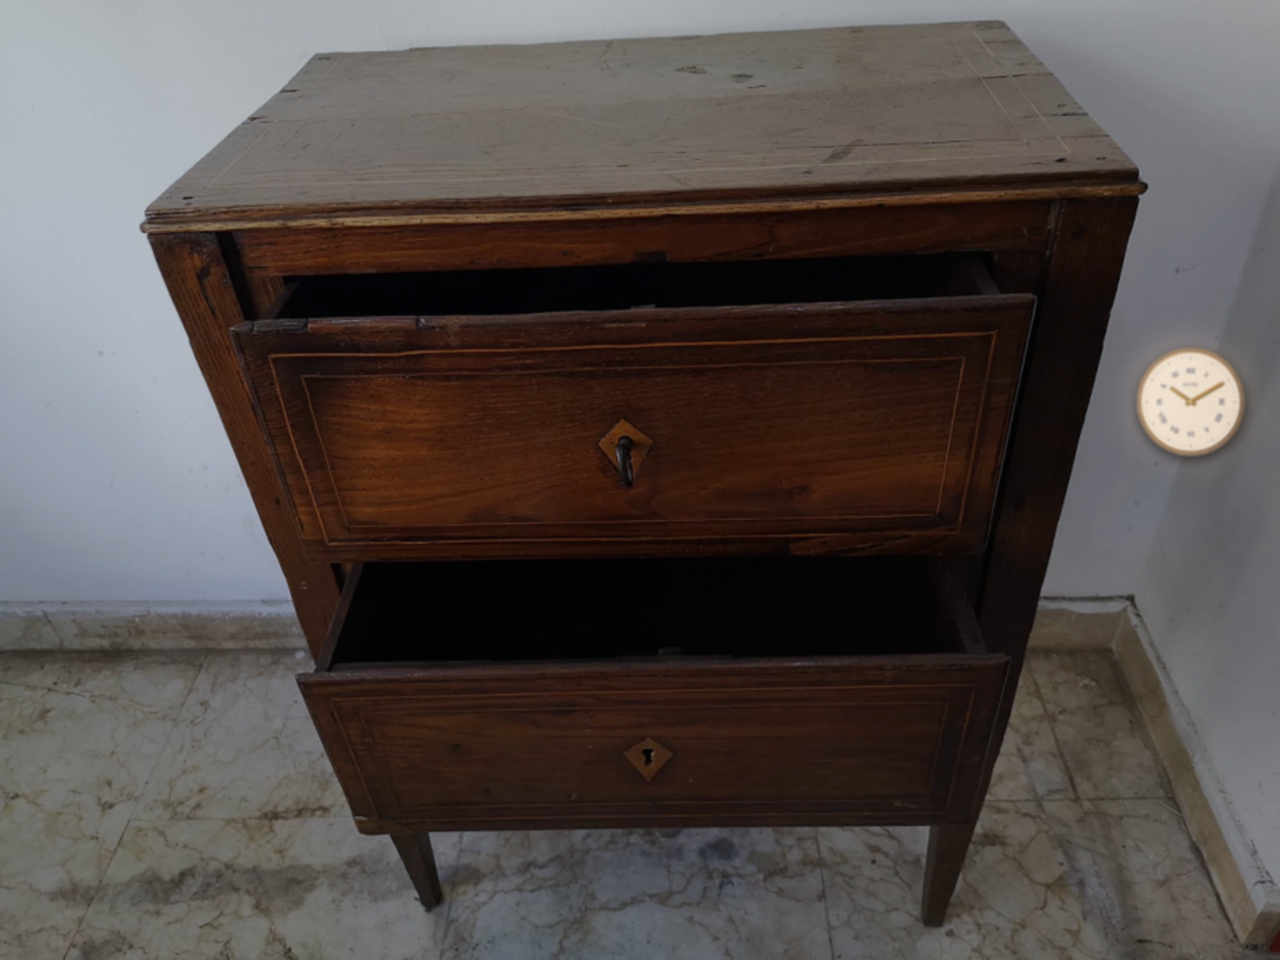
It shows 10.10
